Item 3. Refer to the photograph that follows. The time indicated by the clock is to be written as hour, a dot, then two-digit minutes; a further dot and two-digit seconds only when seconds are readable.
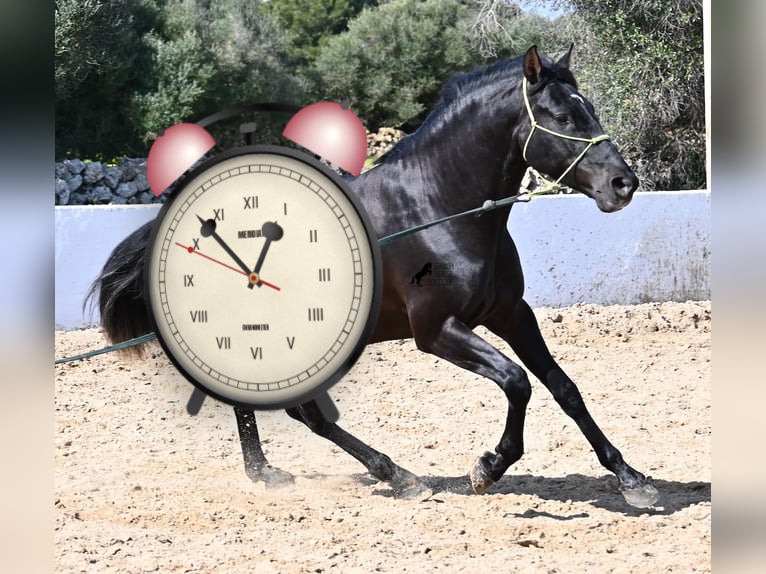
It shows 12.52.49
